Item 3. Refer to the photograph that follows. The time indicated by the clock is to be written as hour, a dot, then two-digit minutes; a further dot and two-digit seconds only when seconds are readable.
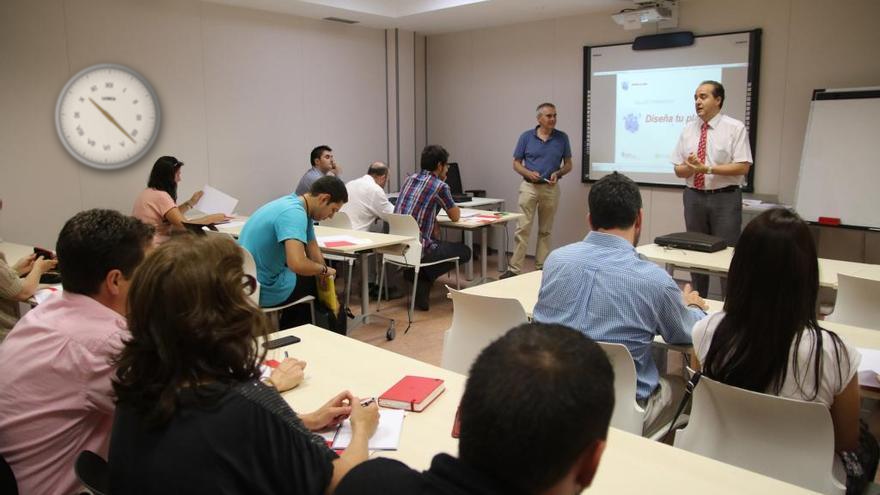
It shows 10.22
